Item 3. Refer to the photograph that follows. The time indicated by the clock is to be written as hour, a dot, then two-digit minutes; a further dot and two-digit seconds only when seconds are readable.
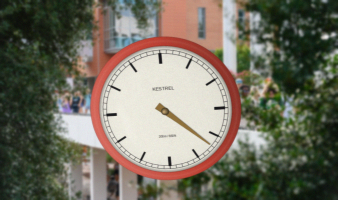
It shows 4.22
